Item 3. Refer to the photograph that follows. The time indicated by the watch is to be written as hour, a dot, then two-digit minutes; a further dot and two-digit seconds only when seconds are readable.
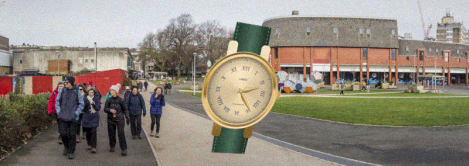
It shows 2.24
